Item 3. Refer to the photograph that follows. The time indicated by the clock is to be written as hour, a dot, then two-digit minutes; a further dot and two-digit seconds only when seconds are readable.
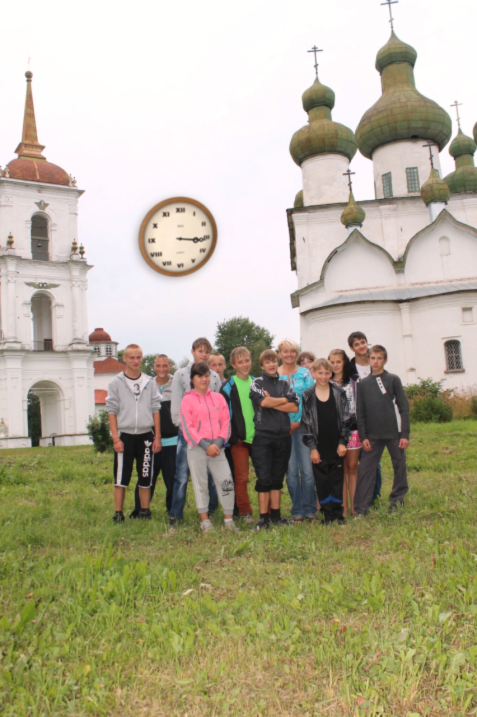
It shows 3.16
